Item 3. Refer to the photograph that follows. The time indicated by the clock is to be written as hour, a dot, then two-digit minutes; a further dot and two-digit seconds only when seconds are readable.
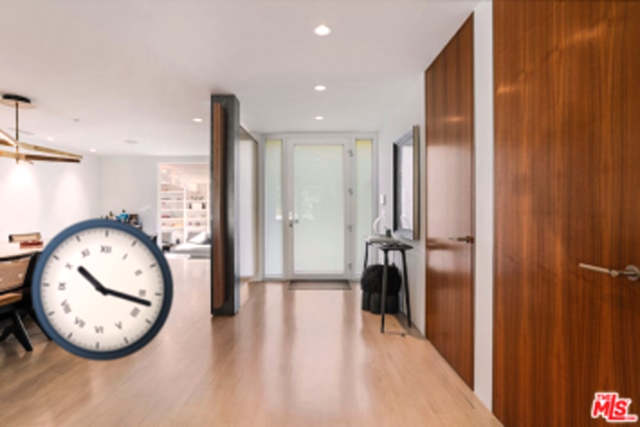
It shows 10.17
